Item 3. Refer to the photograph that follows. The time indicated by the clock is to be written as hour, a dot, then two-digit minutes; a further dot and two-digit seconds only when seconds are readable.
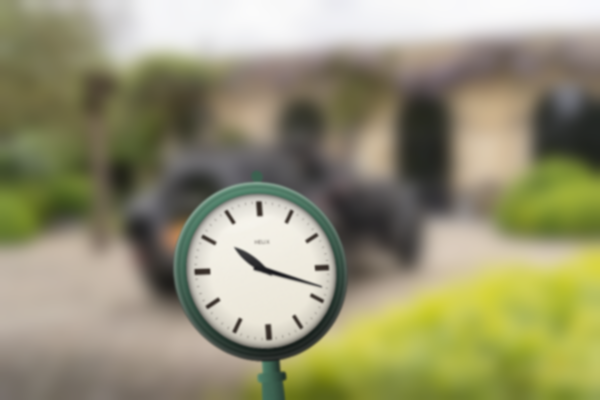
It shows 10.18
